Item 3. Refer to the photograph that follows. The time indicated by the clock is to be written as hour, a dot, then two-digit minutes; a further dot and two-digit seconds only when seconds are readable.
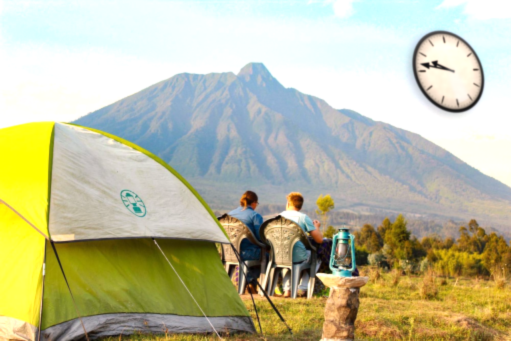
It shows 9.47
